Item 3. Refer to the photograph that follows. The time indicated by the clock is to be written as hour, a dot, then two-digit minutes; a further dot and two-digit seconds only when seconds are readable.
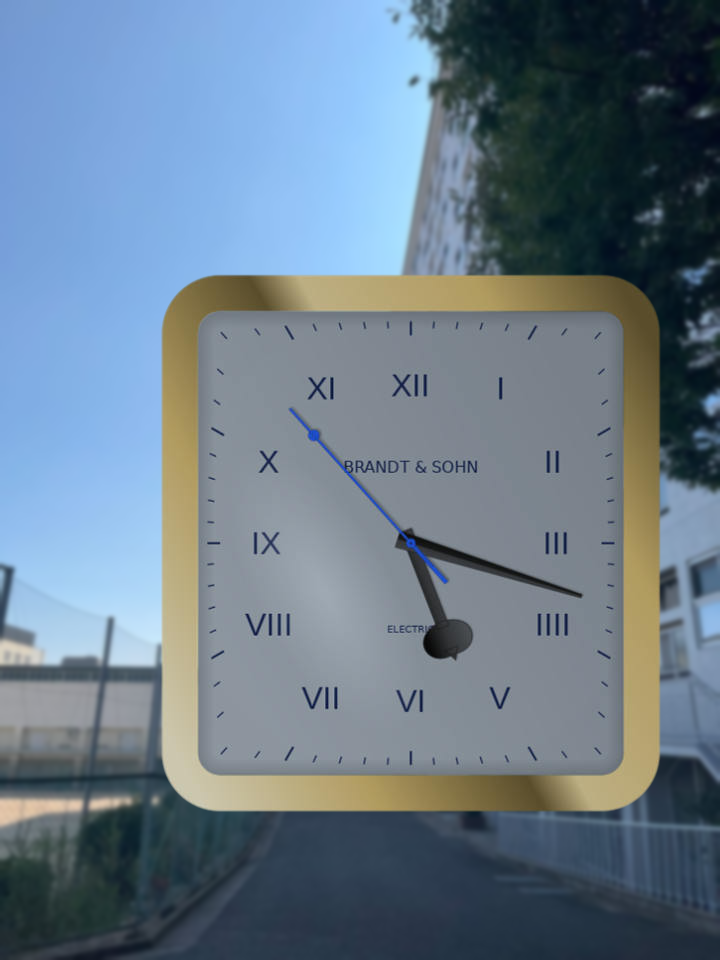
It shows 5.17.53
